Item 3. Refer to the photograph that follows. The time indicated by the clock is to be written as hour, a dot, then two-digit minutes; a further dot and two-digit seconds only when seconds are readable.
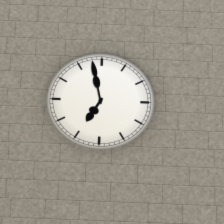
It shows 6.58
